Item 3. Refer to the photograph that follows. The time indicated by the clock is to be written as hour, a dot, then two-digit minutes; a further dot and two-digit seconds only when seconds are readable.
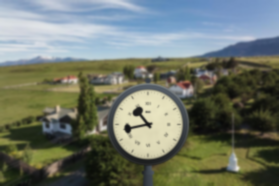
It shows 10.43
